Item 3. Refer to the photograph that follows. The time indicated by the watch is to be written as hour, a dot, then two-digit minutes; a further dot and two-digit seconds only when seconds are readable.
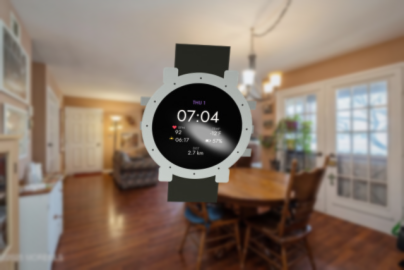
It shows 7.04
